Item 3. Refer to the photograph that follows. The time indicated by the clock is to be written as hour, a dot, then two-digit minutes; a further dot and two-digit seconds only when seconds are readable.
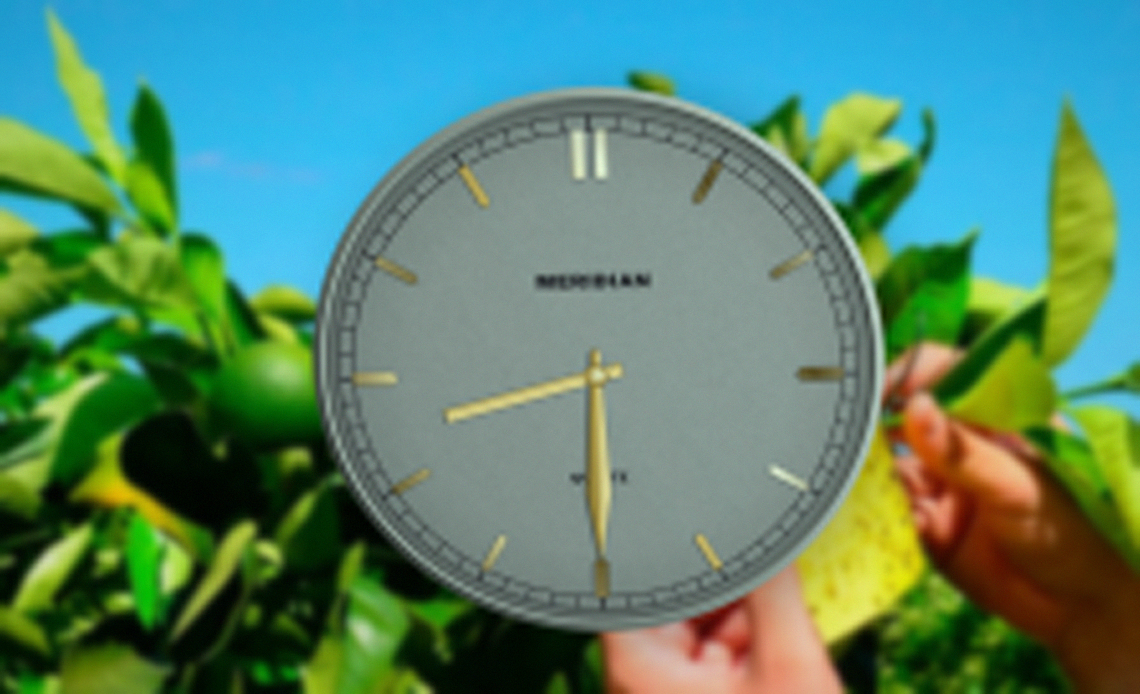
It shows 8.30
